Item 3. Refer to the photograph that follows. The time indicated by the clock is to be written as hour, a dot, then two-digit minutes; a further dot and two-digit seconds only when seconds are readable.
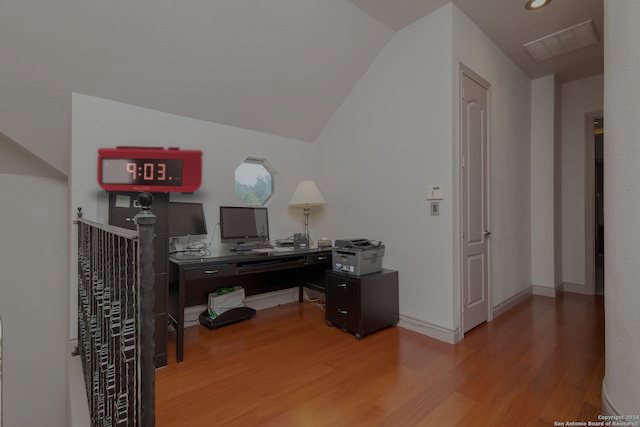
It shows 9.03
